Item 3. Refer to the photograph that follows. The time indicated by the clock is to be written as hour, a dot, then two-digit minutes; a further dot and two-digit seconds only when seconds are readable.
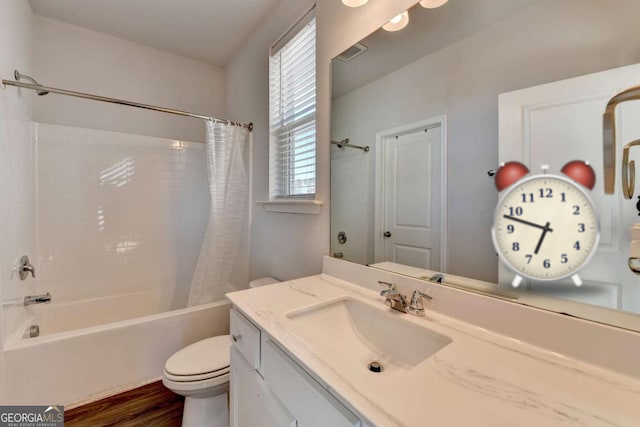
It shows 6.48
